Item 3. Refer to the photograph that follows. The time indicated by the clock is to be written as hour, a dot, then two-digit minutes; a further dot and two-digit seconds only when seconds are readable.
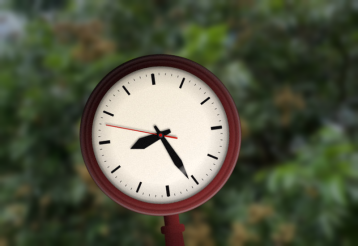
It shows 8.25.48
